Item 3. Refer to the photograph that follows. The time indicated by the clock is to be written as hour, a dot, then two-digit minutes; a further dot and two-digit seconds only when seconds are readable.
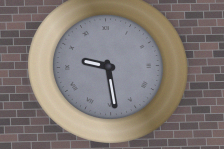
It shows 9.29
